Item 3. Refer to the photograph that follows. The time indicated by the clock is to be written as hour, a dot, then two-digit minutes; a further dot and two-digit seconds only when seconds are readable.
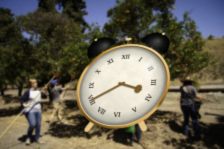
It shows 3.40
